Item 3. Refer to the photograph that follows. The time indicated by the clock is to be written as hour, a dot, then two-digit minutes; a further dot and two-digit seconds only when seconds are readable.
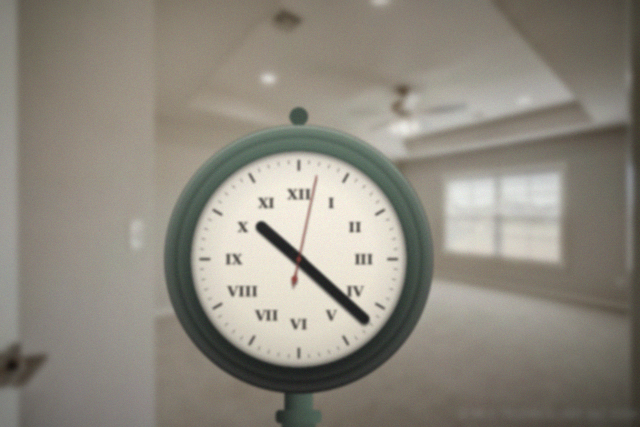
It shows 10.22.02
